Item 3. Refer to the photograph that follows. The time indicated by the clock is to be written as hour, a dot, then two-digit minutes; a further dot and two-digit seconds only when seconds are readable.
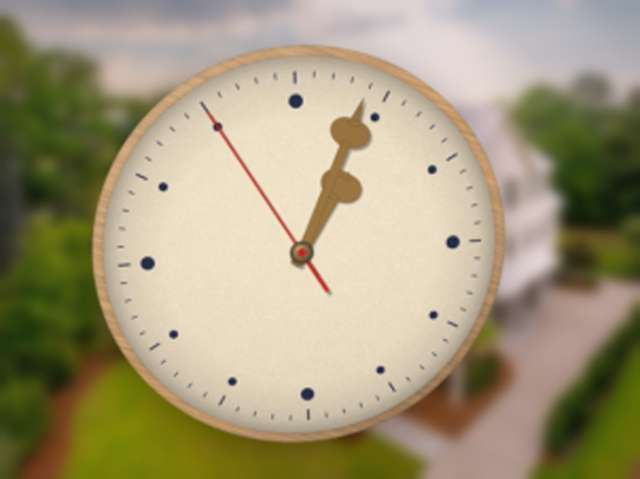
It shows 1.03.55
